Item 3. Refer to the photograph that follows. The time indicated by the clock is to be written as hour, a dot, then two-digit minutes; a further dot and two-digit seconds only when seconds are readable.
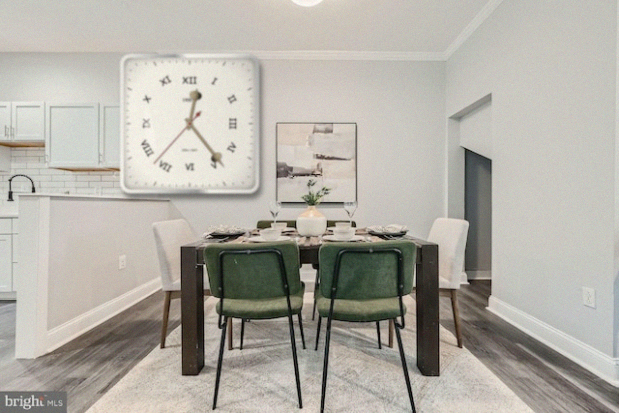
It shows 12.23.37
